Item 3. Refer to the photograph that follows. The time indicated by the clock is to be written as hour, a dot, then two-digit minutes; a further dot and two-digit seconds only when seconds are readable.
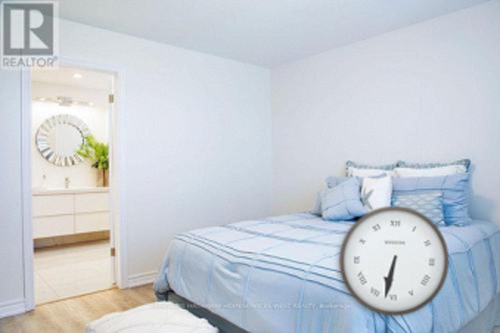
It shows 6.32
